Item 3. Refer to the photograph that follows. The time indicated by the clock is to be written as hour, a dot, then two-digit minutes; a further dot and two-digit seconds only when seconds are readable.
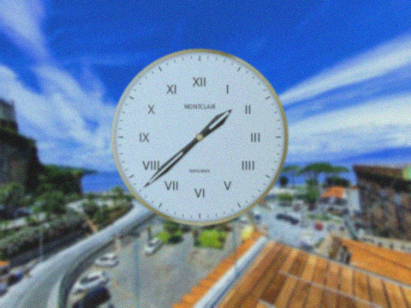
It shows 1.38
